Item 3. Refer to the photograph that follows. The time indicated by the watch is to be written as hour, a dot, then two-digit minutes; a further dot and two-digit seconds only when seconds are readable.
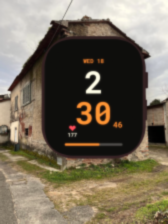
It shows 2.30
